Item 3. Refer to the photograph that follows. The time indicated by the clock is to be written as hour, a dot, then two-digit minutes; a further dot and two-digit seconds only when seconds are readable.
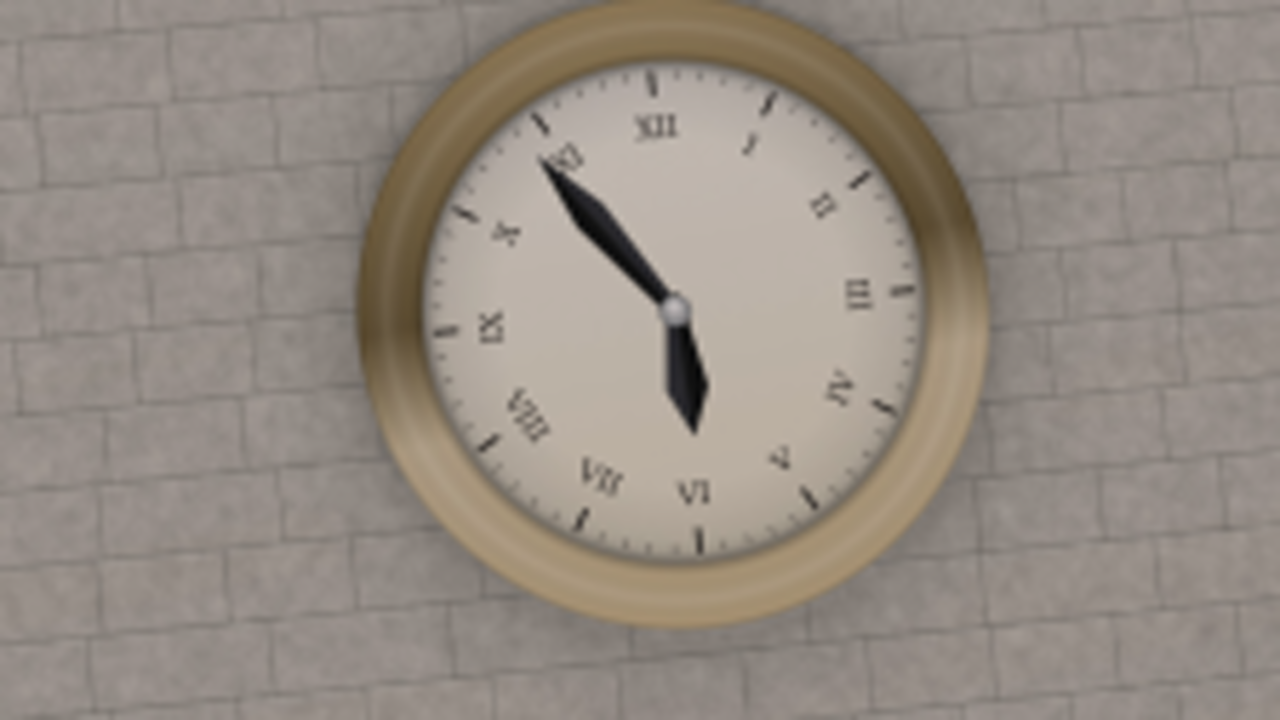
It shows 5.54
